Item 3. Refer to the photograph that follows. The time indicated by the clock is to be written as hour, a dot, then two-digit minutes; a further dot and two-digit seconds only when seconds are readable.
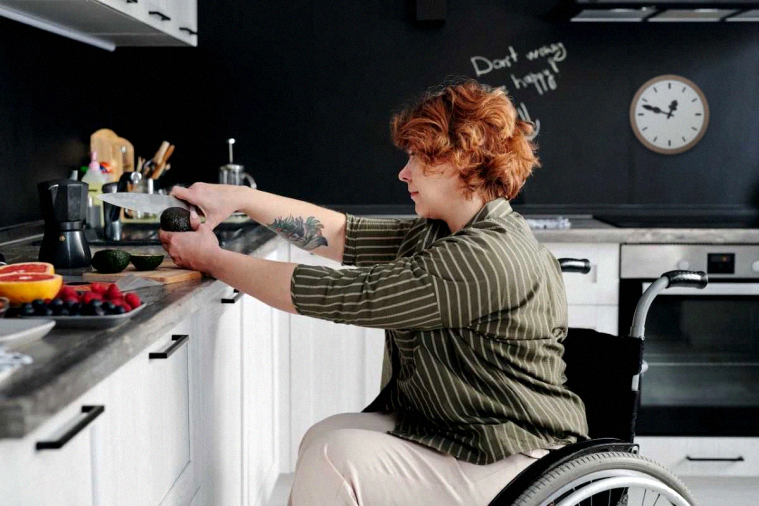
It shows 12.48
